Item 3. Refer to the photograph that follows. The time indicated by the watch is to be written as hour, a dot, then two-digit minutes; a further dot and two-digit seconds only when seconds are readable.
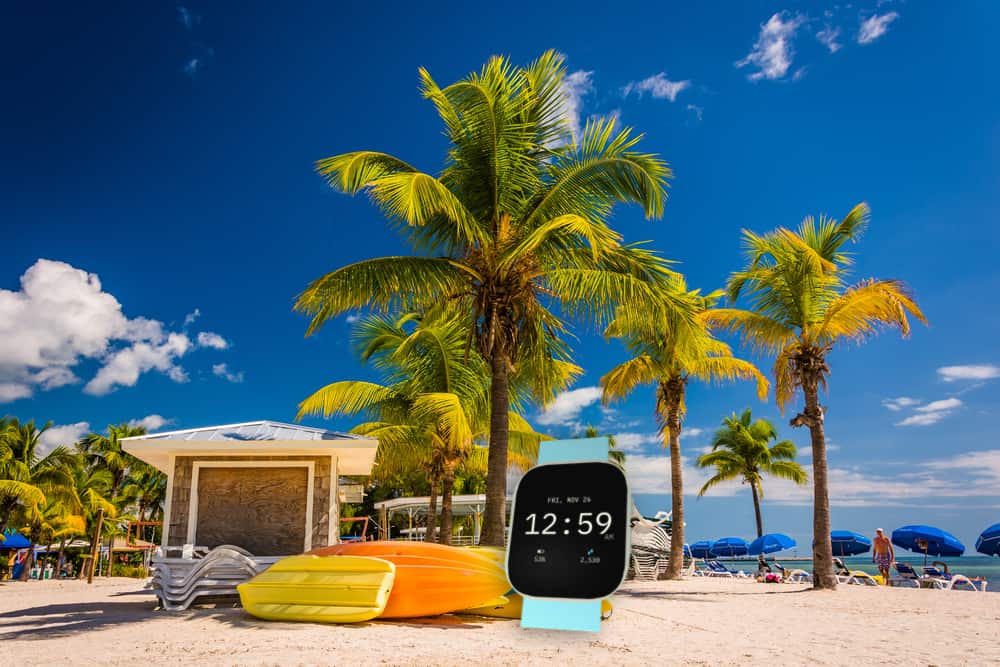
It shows 12.59
